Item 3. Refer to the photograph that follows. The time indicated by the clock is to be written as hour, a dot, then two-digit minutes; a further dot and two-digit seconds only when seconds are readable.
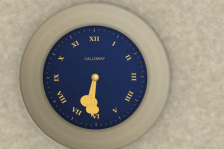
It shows 6.31
